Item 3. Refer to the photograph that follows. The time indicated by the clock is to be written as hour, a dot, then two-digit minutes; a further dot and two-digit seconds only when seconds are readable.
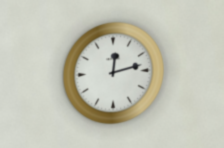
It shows 12.13
